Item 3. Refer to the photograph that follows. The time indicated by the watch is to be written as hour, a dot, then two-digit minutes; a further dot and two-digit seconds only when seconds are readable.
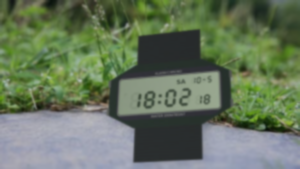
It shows 18.02
